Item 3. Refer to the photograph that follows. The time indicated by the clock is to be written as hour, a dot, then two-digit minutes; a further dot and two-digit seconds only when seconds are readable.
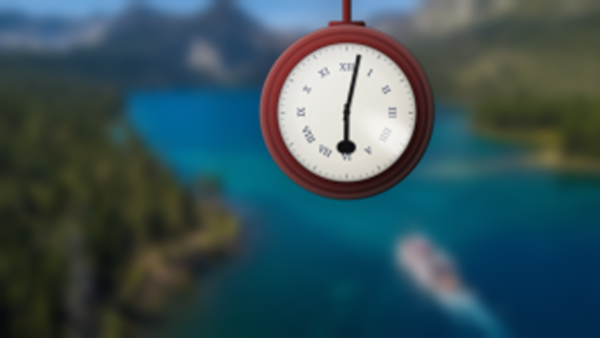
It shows 6.02
